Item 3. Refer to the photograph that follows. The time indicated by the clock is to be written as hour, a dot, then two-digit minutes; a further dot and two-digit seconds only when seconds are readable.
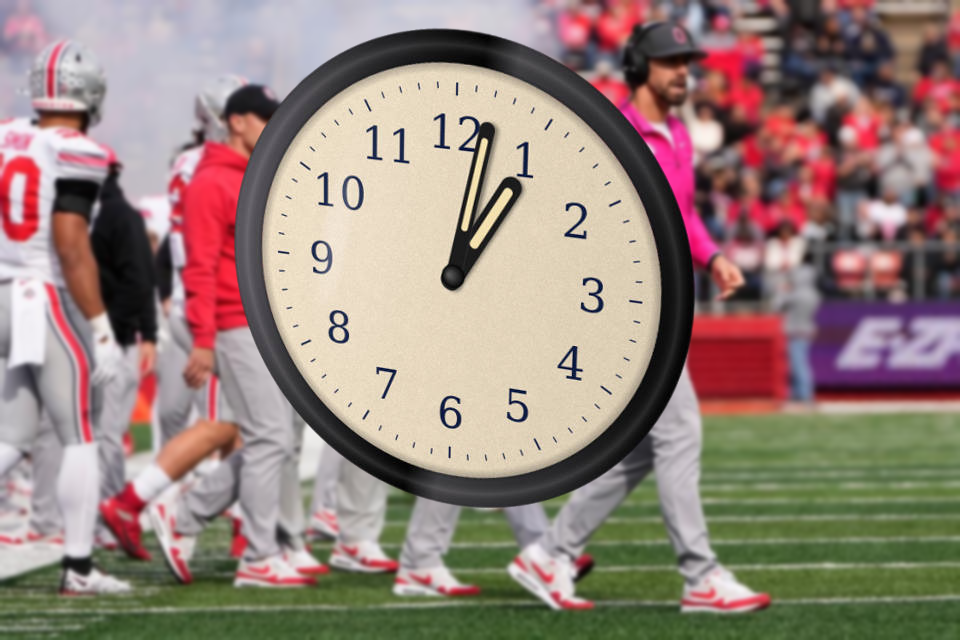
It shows 1.02
